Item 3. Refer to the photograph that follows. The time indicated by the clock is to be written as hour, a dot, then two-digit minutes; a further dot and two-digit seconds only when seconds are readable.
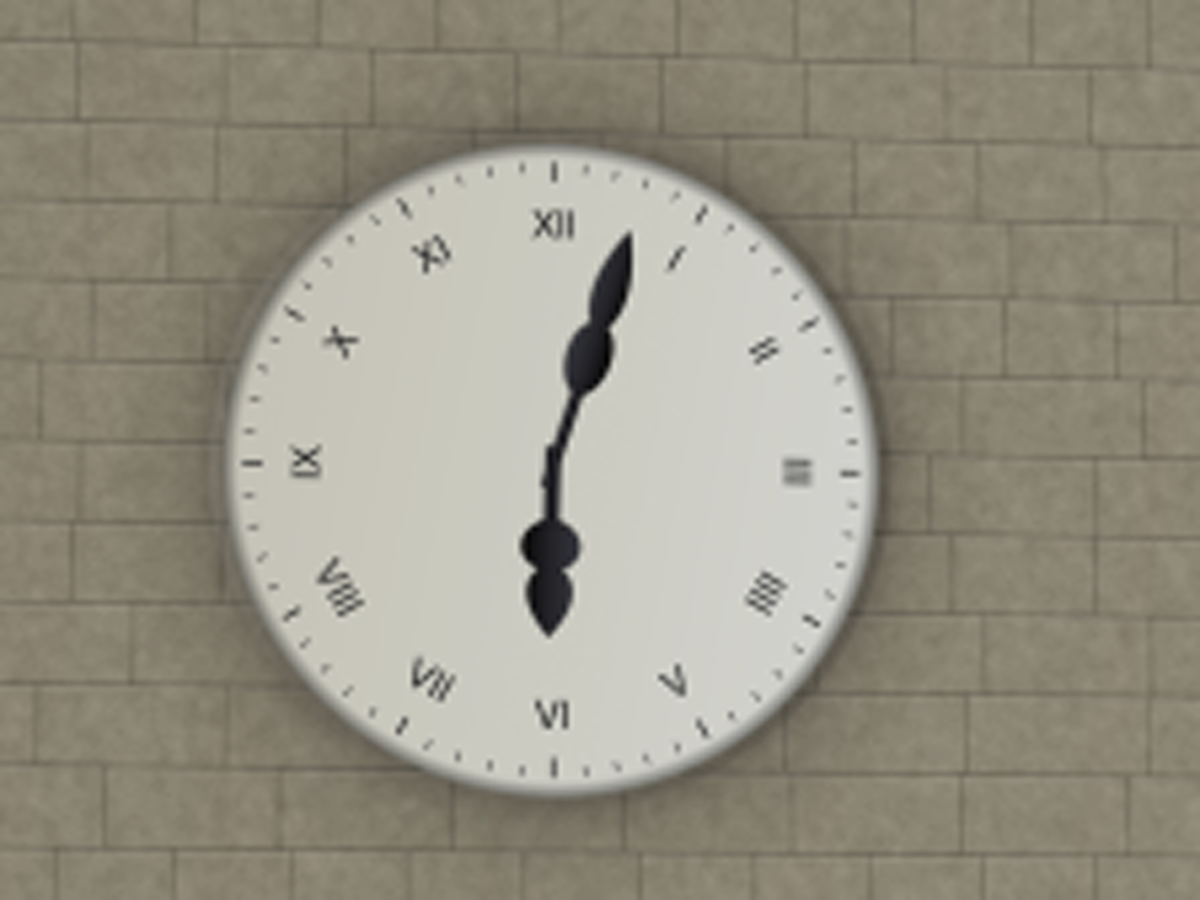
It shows 6.03
